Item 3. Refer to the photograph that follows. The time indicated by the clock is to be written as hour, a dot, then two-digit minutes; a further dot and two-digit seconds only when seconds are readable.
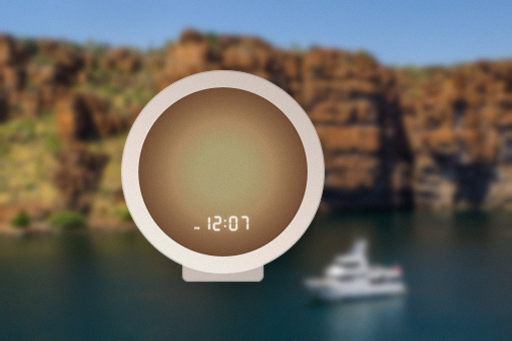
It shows 12.07
